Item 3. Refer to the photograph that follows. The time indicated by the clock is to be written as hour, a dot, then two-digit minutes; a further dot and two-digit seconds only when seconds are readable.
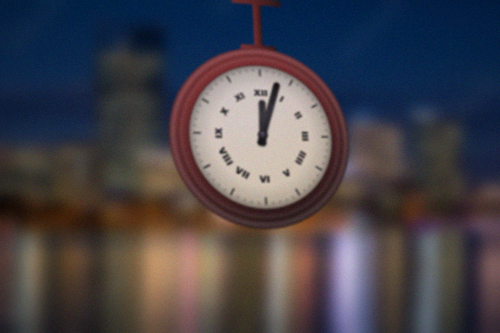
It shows 12.03
